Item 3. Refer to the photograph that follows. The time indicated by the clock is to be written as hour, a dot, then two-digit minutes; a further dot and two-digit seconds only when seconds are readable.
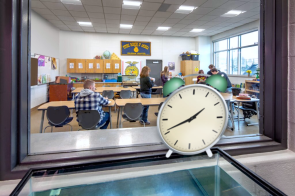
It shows 1.41
